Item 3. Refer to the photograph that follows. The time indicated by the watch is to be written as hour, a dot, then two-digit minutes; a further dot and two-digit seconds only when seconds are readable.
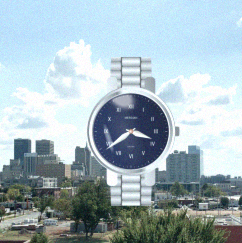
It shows 3.39
